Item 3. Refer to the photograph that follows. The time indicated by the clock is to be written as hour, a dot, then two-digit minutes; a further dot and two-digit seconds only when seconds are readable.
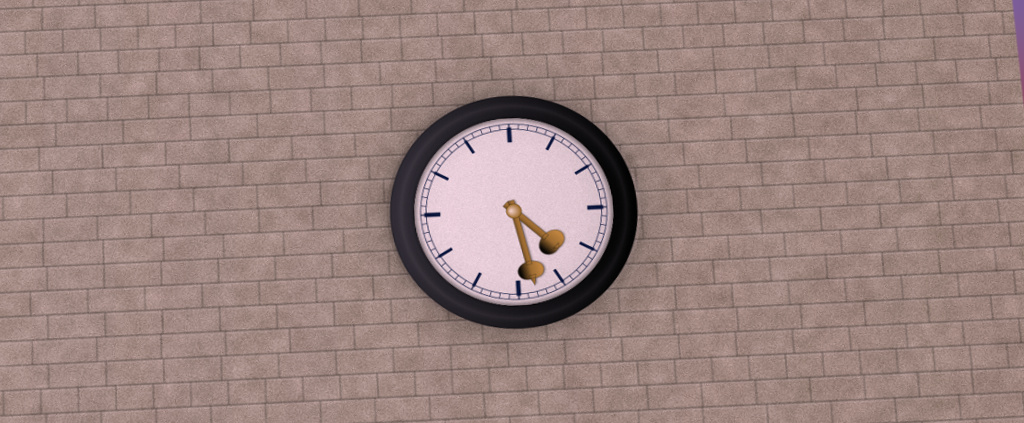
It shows 4.28
